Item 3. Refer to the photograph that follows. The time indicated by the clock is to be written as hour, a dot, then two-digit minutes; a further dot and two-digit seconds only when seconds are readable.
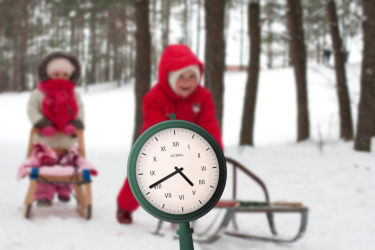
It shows 4.41
